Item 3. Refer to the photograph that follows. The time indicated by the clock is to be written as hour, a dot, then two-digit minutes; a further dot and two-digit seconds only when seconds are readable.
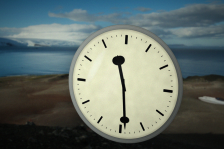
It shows 11.29
